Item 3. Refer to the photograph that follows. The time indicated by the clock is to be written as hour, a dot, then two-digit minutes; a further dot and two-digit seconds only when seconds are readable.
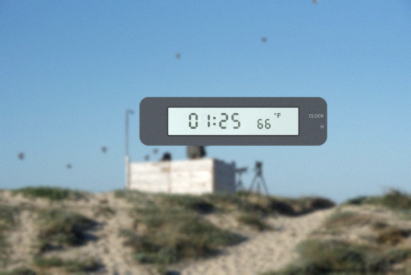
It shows 1.25
